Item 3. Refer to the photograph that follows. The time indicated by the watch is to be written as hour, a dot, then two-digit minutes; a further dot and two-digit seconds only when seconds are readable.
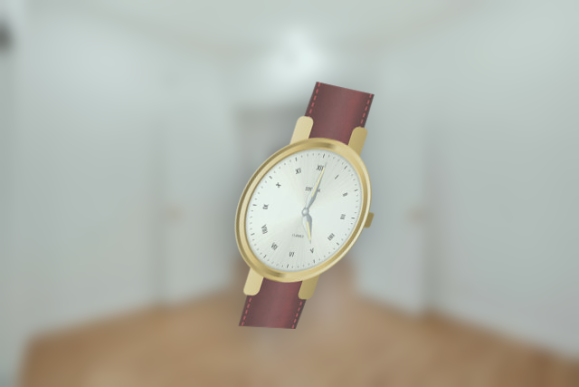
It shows 5.01
